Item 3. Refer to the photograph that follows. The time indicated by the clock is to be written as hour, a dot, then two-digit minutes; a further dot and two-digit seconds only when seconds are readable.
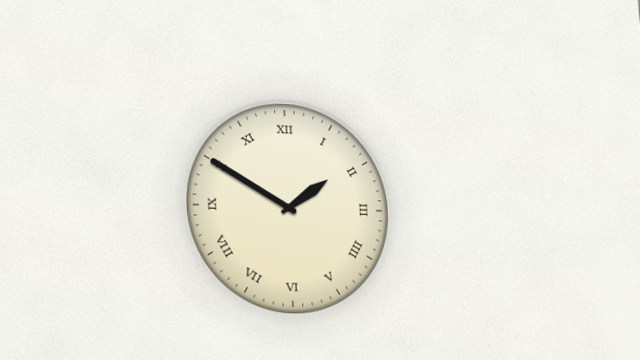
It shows 1.50
